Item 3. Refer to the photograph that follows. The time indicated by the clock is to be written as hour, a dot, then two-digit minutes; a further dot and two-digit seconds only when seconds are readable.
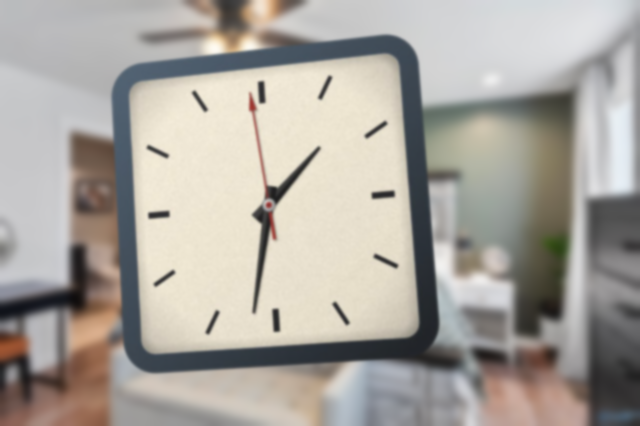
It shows 1.31.59
